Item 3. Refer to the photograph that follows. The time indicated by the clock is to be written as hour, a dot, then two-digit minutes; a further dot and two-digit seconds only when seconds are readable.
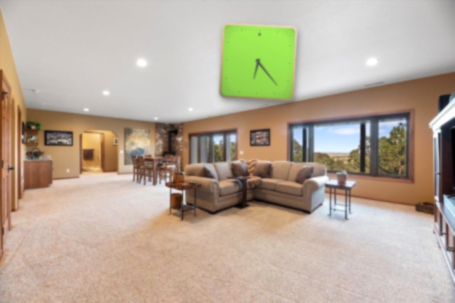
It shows 6.23
